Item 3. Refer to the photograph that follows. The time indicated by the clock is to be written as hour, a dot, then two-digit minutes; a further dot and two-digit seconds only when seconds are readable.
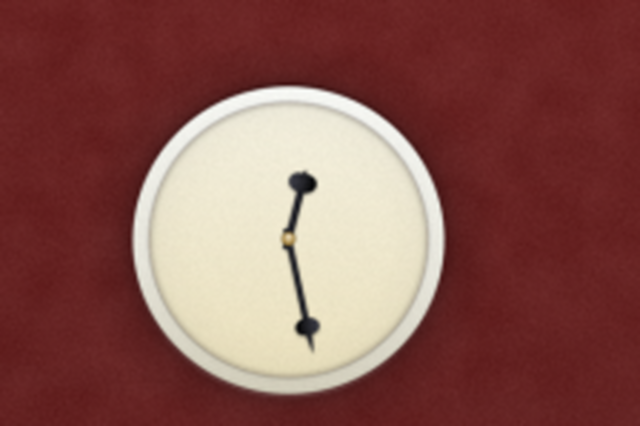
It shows 12.28
